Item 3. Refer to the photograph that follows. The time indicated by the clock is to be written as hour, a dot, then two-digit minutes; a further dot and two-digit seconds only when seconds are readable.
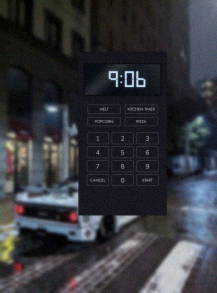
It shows 9.06
